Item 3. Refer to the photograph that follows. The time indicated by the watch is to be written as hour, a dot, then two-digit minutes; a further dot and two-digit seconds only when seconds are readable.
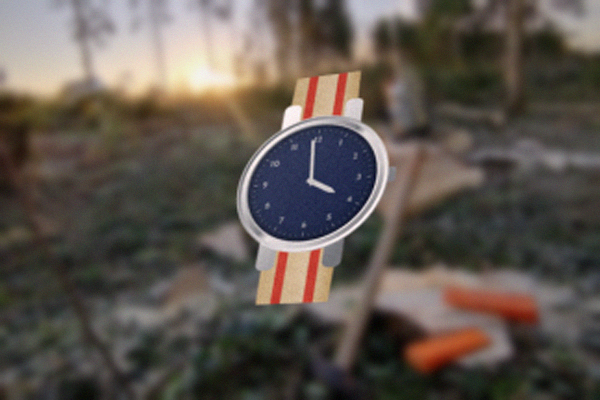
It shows 3.59
